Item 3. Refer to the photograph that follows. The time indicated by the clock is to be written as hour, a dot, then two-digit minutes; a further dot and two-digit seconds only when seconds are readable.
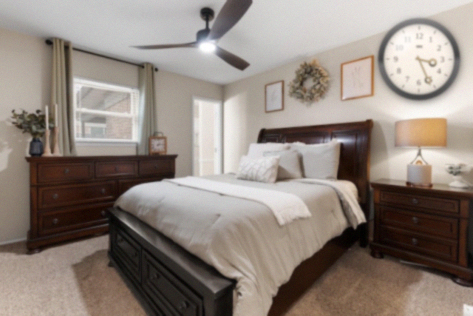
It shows 3.26
